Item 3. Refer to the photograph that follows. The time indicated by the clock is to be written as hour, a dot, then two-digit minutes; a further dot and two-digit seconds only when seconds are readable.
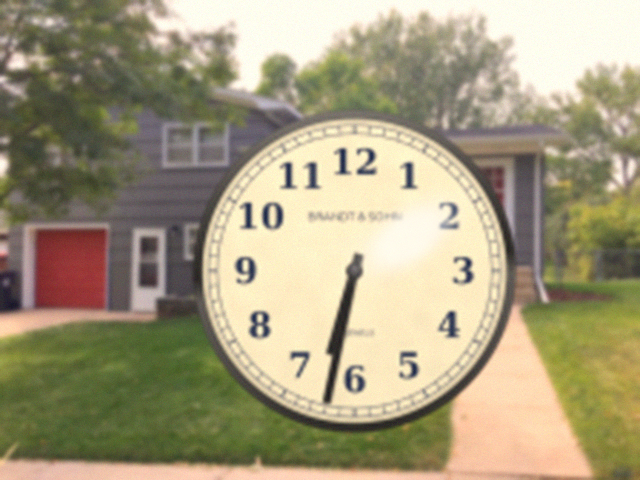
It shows 6.32
